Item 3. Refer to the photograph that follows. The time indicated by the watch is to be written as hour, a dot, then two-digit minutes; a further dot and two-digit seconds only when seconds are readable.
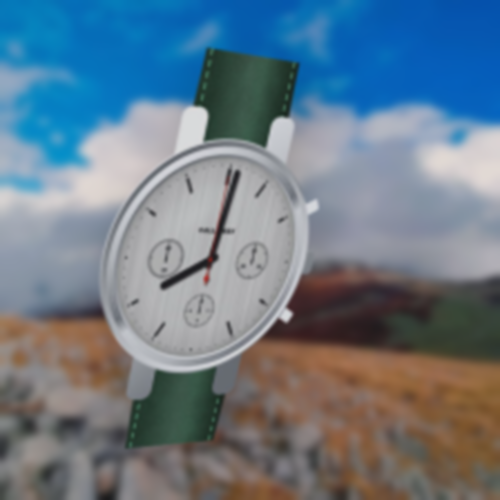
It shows 8.01
